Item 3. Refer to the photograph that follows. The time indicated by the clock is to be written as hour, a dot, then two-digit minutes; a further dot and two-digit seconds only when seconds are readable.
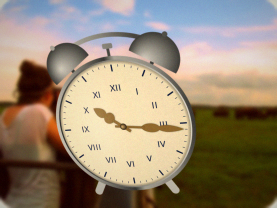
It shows 10.16
